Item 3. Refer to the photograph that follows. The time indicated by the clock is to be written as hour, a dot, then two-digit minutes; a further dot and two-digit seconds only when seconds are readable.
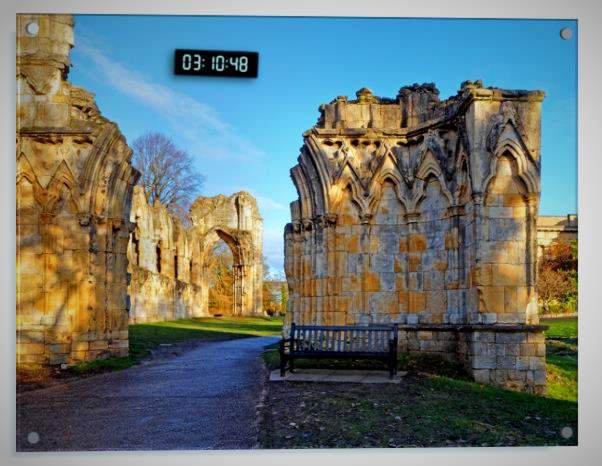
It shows 3.10.48
